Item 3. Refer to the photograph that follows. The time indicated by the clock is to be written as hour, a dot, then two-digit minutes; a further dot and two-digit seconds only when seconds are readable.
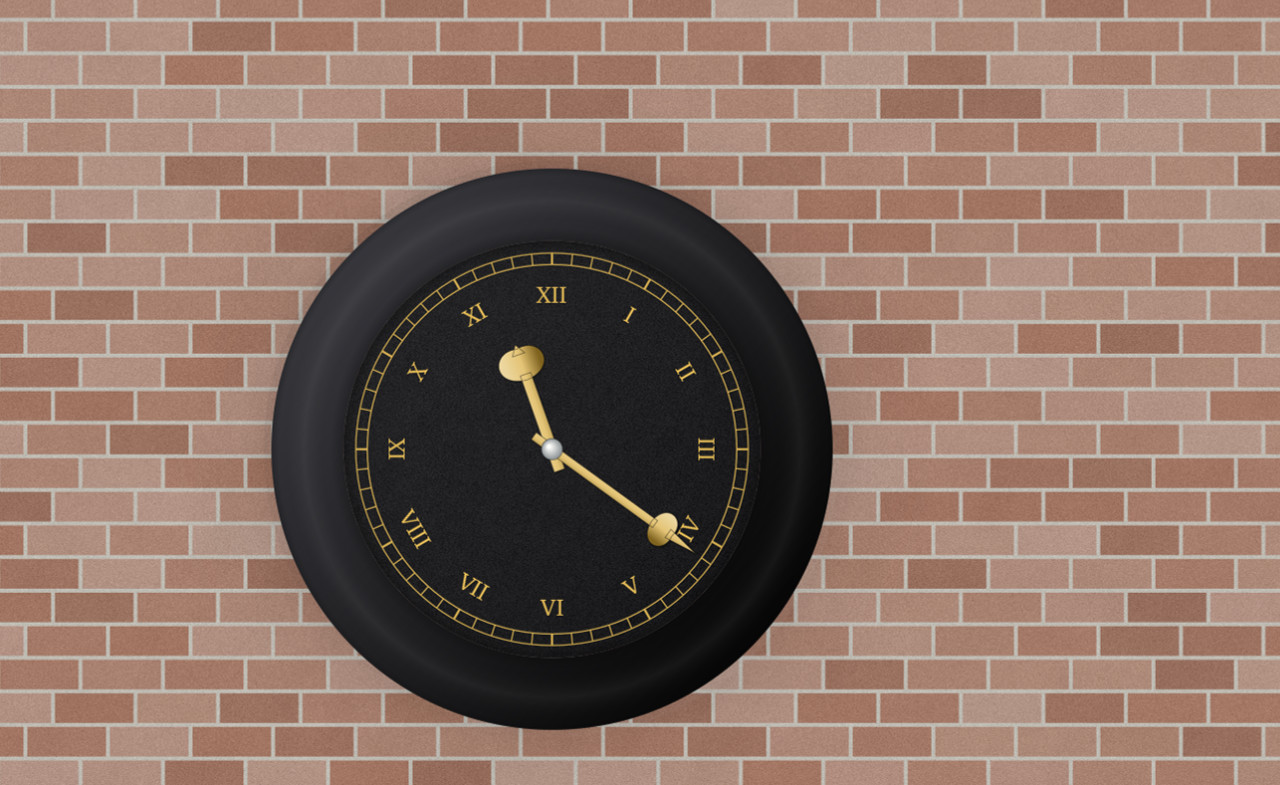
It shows 11.21
